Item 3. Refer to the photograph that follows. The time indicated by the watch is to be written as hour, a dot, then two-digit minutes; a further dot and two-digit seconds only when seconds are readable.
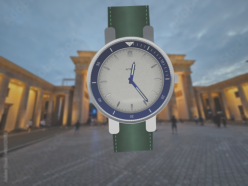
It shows 12.24
